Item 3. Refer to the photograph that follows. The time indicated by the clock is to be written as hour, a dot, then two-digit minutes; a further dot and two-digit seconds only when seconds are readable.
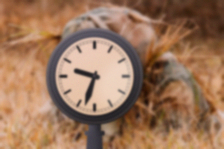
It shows 9.33
